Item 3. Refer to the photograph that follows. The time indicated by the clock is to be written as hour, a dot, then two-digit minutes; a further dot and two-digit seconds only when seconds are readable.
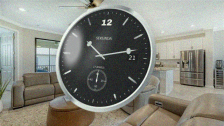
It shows 10.13
